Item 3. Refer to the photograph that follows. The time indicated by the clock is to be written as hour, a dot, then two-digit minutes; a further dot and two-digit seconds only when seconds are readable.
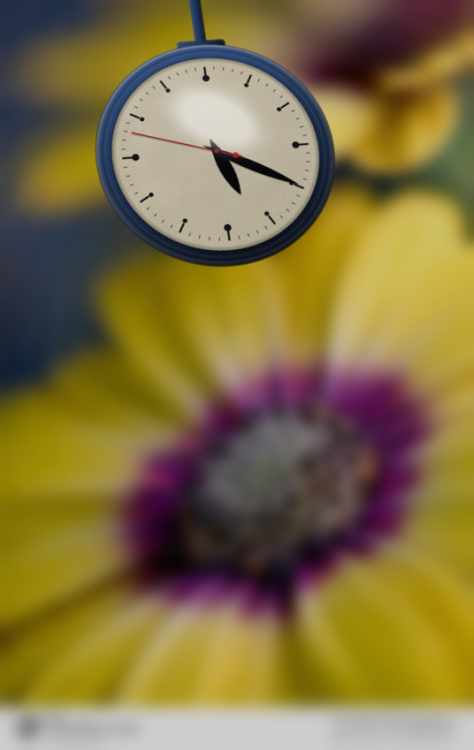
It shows 5.19.48
